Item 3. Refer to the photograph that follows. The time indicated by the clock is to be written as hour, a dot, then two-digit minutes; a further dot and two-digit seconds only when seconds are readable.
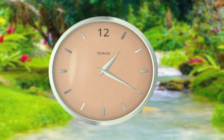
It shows 1.20
